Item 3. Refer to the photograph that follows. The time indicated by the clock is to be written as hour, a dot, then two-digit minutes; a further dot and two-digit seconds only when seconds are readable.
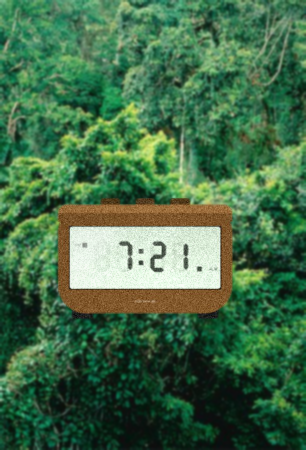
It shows 7.21
